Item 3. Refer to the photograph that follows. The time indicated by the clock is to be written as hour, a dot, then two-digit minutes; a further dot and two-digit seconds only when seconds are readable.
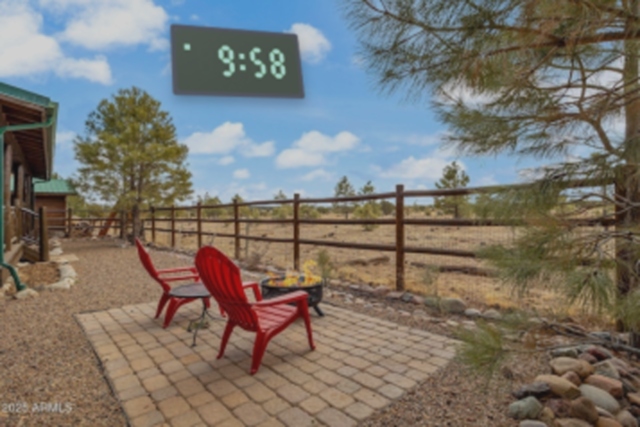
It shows 9.58
